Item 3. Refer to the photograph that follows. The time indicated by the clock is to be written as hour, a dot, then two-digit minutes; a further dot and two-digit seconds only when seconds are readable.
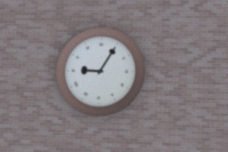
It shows 9.05
